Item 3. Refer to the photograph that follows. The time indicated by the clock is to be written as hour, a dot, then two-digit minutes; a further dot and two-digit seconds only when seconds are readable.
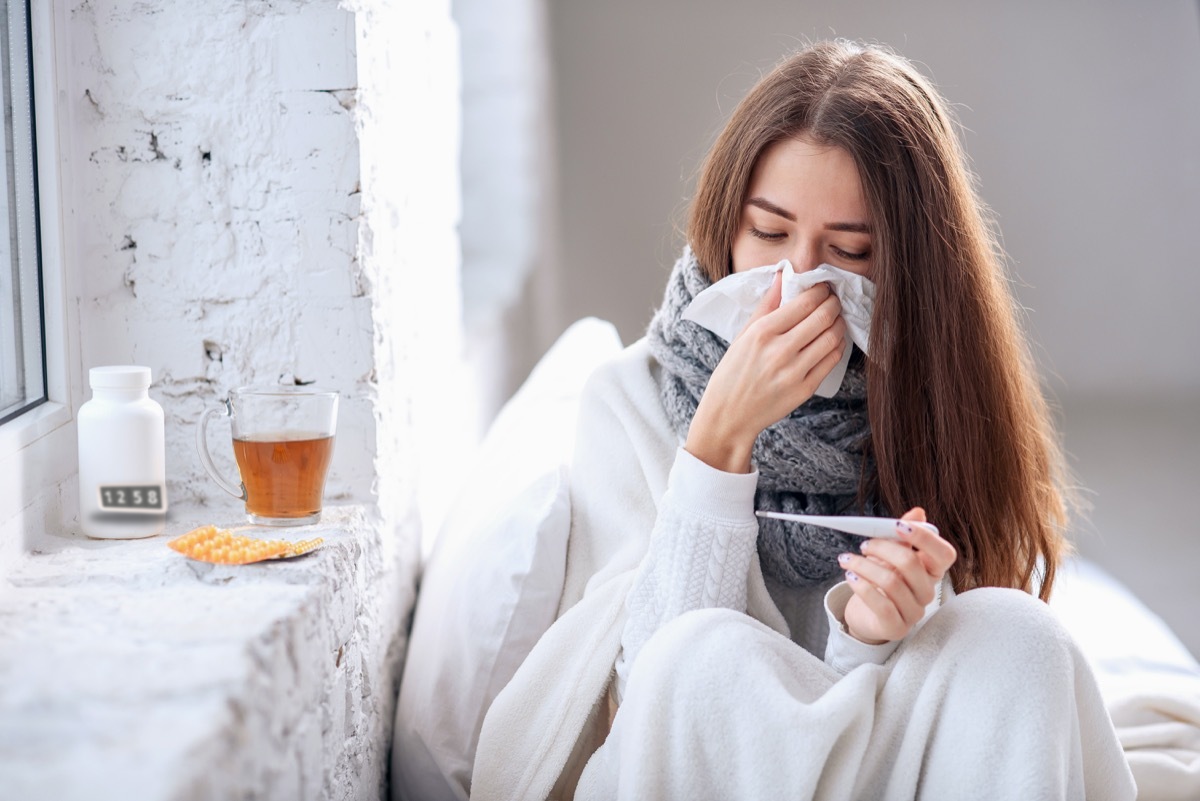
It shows 12.58
